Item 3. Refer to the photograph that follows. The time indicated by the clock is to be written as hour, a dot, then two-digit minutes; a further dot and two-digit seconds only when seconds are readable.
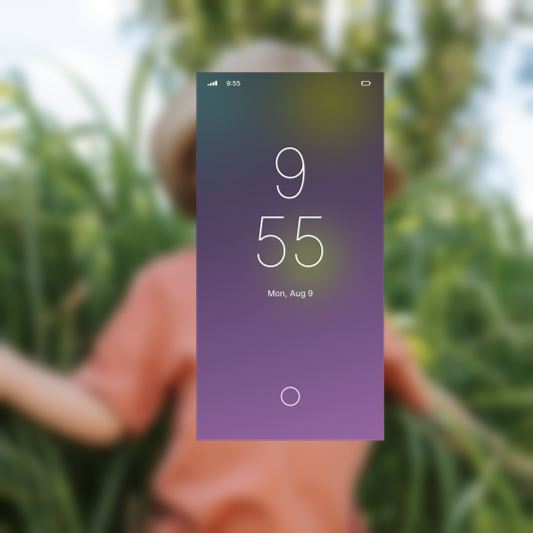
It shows 9.55
